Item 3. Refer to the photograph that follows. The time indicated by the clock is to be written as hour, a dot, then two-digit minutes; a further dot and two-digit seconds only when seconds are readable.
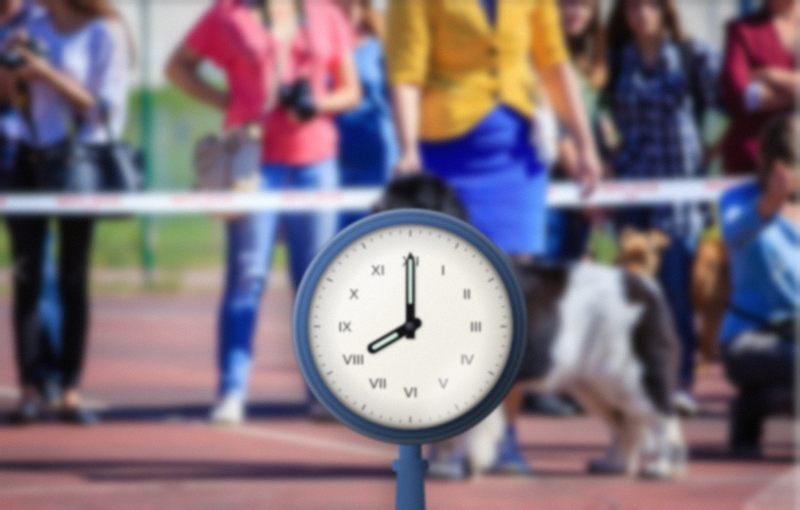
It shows 8.00
